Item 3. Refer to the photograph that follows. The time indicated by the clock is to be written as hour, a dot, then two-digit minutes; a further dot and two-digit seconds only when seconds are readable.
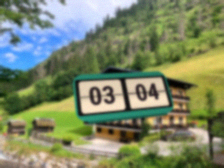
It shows 3.04
